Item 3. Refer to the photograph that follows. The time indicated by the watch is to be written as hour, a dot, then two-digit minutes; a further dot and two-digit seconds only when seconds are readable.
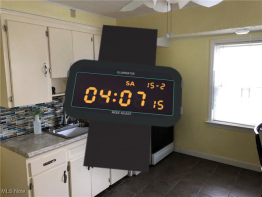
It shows 4.07.15
